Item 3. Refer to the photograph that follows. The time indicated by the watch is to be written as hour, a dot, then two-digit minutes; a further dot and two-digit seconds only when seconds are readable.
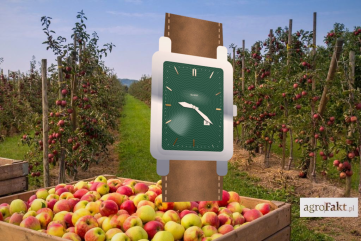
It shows 9.21
